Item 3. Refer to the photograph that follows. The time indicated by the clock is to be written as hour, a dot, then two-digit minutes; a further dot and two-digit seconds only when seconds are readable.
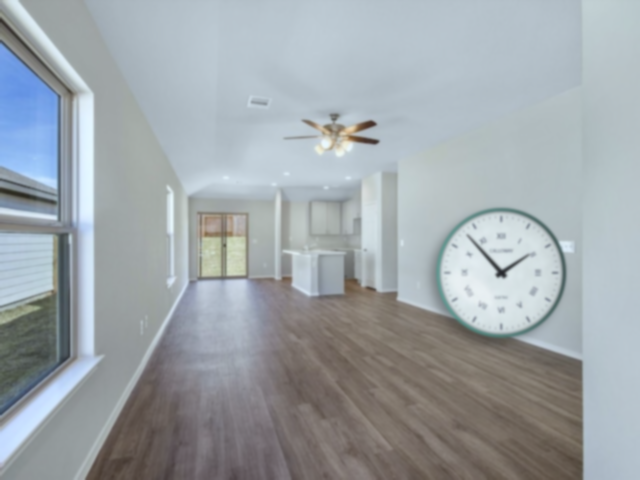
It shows 1.53
